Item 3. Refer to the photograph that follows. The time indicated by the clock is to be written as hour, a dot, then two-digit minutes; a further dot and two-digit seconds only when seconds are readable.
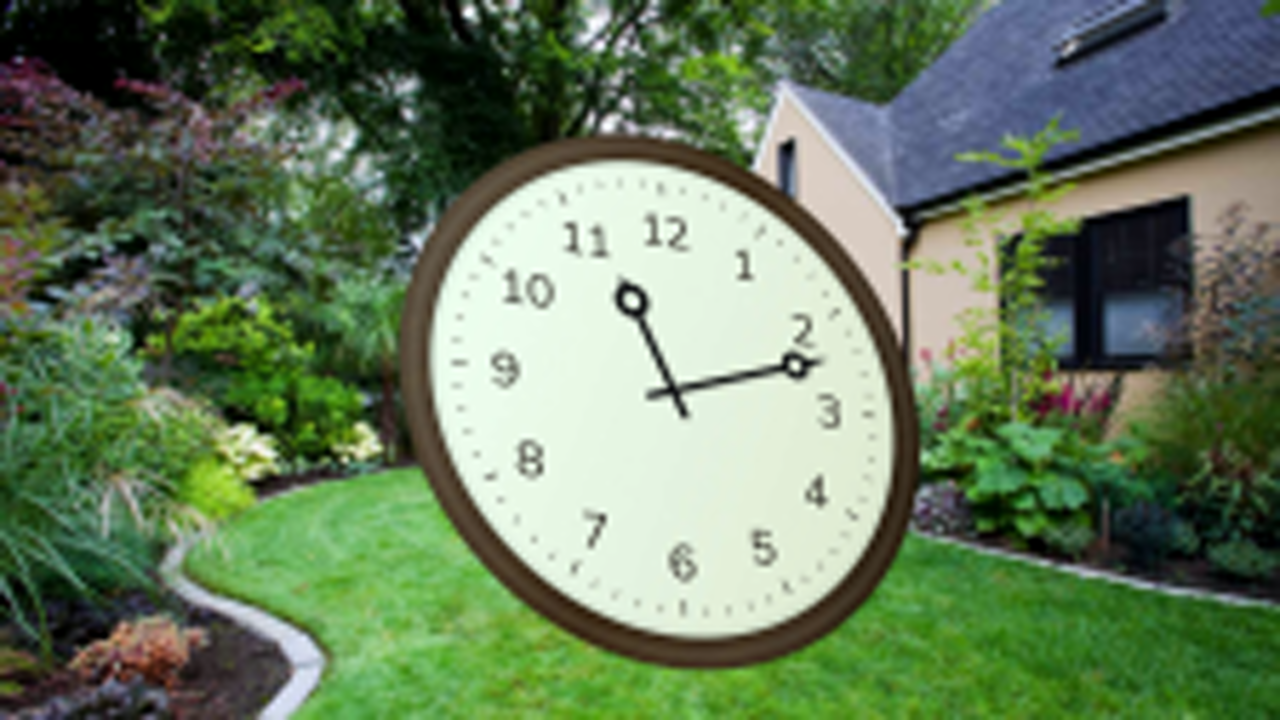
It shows 11.12
